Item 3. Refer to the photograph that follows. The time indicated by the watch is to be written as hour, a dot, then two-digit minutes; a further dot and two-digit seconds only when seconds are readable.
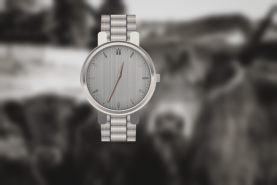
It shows 12.34
